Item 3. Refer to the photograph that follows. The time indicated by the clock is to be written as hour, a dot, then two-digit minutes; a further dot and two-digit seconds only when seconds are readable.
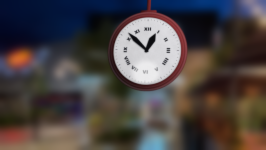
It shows 12.52
